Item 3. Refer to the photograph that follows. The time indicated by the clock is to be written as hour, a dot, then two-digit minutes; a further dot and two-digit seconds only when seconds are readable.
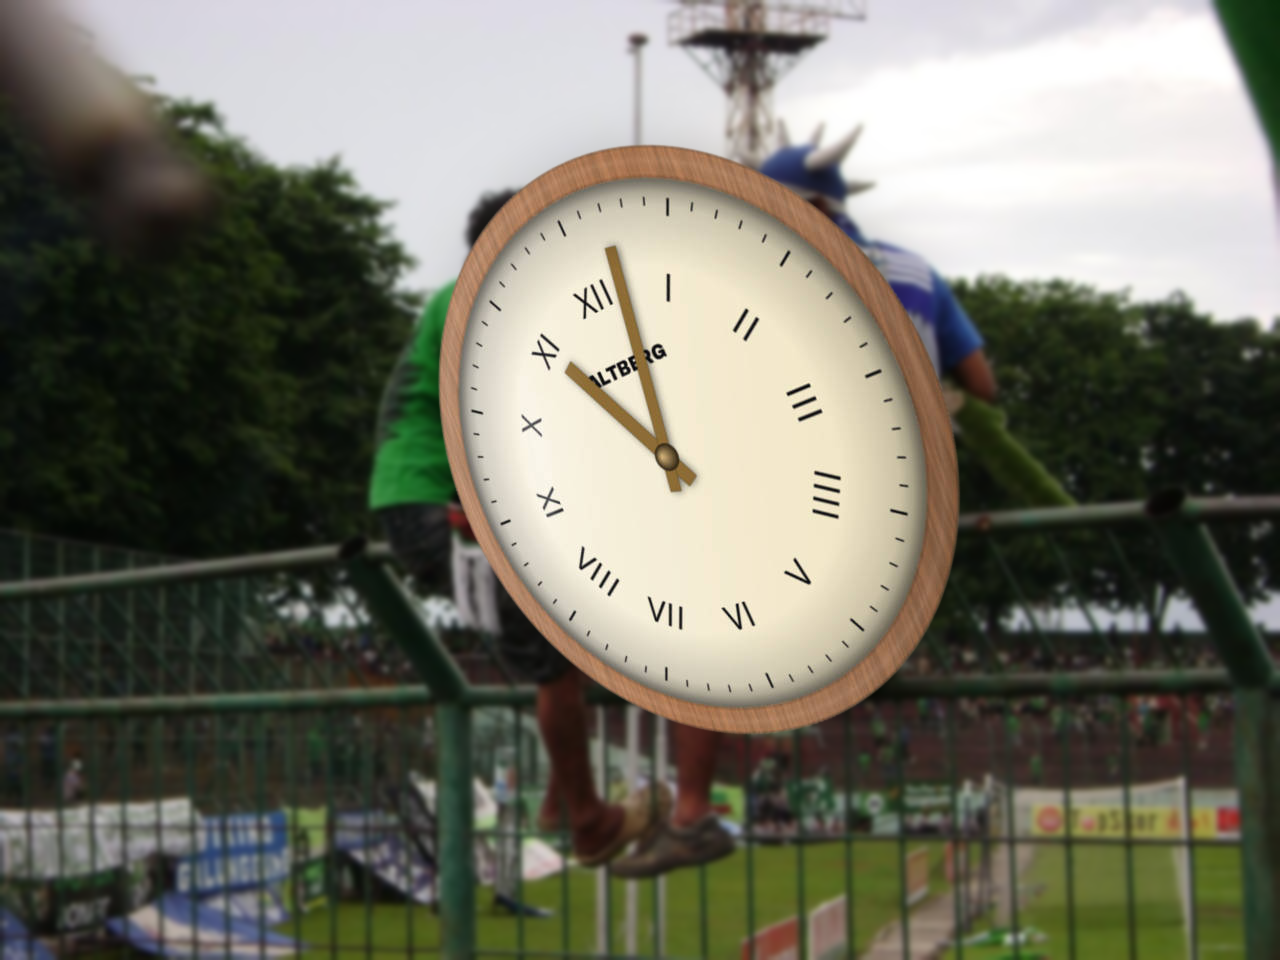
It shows 11.02
